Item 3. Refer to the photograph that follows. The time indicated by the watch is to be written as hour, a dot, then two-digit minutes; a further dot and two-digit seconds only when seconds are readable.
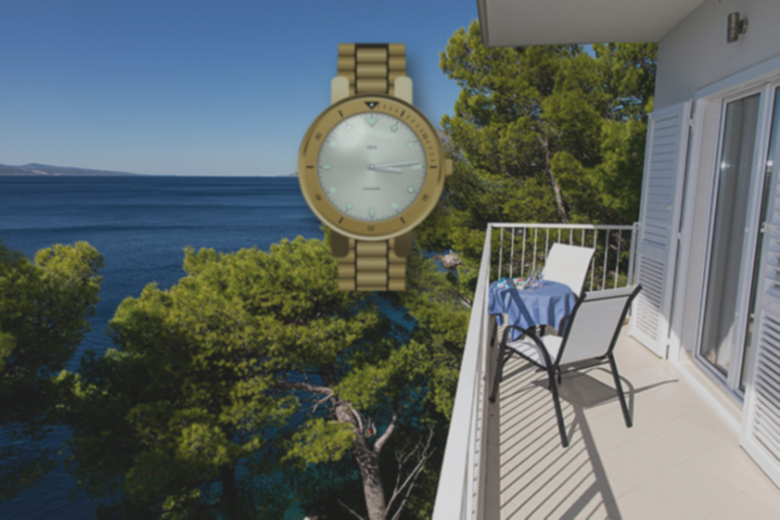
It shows 3.14
